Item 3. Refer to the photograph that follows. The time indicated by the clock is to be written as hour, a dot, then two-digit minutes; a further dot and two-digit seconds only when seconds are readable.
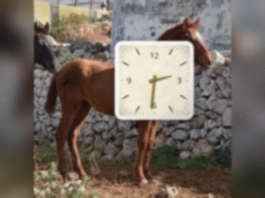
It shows 2.31
